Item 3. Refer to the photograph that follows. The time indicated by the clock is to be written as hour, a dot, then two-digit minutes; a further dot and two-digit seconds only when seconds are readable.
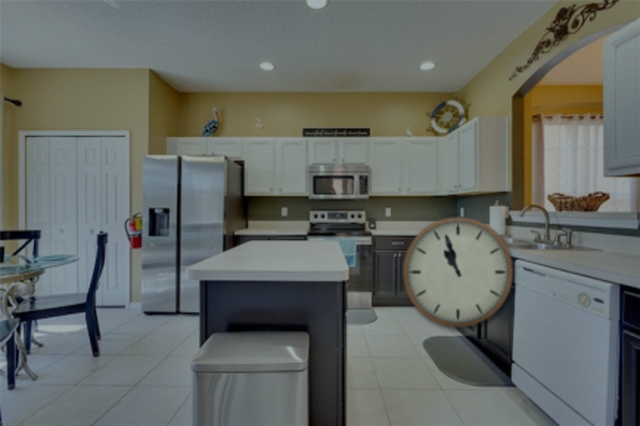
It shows 10.57
